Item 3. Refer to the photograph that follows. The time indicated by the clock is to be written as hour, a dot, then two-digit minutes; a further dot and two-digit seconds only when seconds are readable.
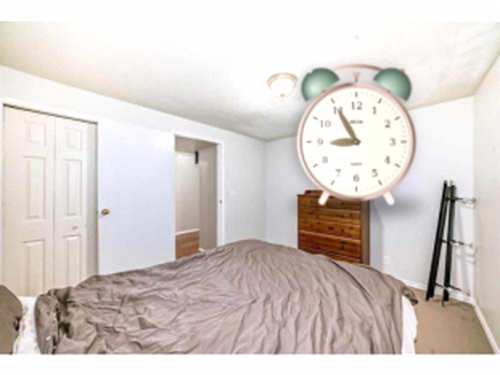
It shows 8.55
